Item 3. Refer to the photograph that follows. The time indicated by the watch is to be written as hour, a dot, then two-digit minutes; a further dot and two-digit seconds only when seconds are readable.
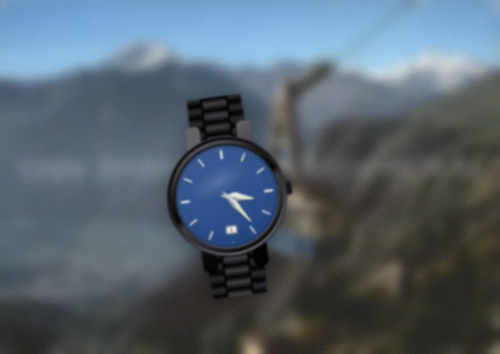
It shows 3.24
